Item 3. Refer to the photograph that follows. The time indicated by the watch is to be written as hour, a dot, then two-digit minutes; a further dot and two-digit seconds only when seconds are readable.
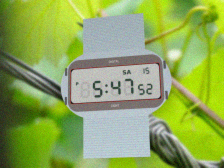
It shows 5.47.52
